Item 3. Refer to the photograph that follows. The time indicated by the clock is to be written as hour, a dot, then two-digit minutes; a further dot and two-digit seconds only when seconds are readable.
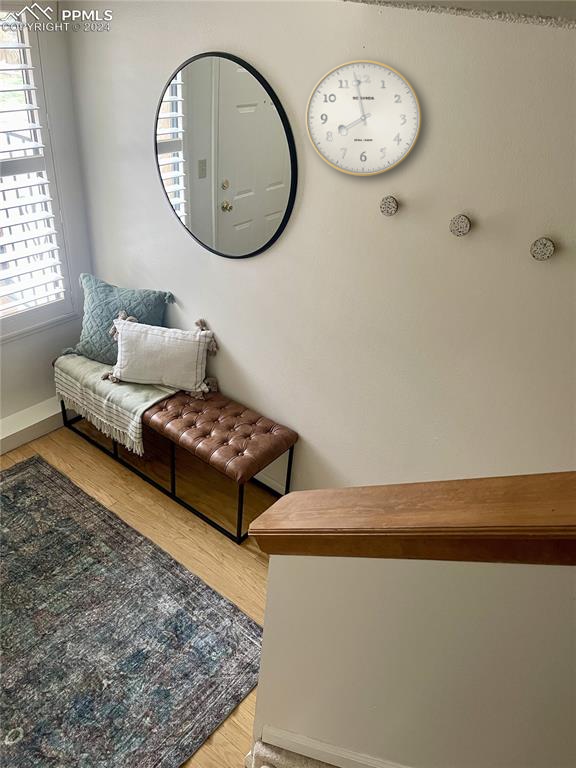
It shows 7.58
